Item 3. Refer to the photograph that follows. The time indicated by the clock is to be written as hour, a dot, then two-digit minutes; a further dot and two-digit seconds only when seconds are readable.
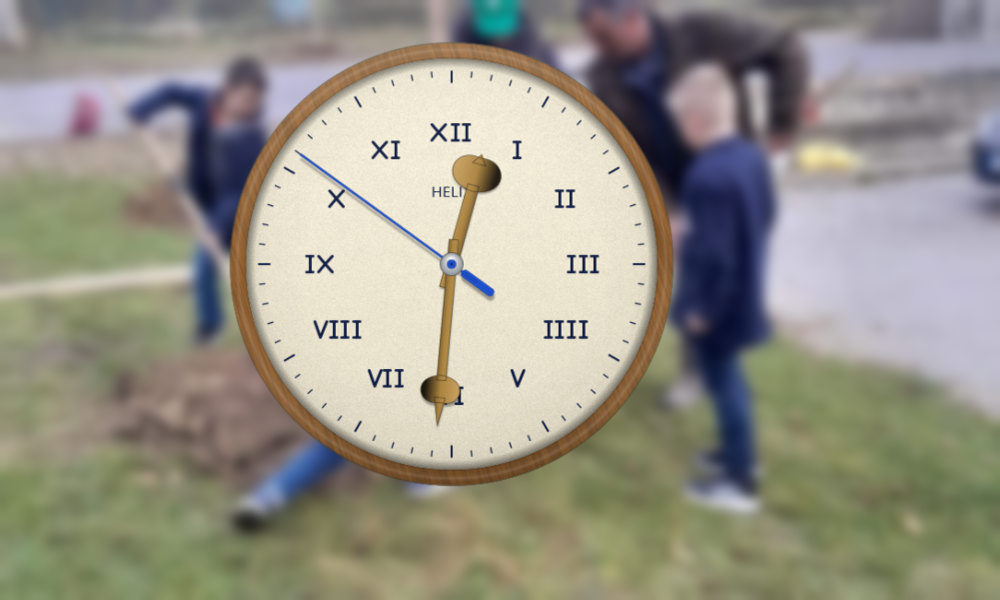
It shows 12.30.51
